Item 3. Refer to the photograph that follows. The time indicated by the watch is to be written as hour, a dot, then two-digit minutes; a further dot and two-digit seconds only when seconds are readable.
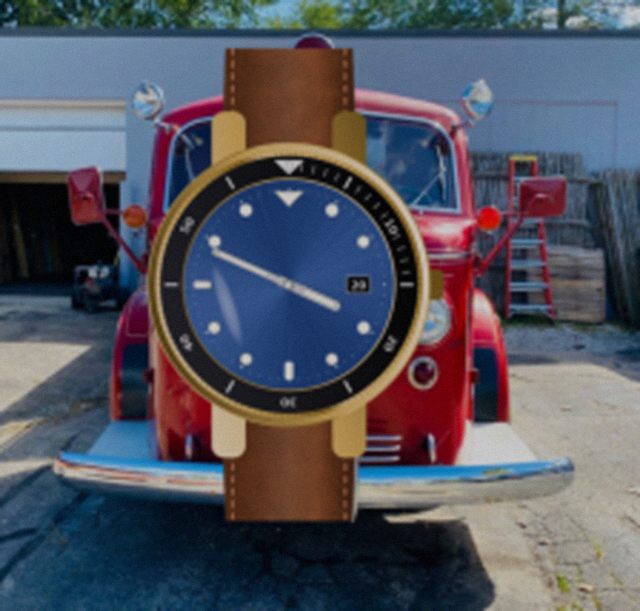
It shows 3.49
